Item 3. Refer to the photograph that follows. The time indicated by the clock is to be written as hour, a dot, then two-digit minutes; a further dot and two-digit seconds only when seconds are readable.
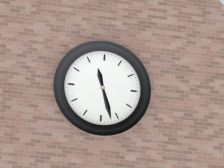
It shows 11.27
